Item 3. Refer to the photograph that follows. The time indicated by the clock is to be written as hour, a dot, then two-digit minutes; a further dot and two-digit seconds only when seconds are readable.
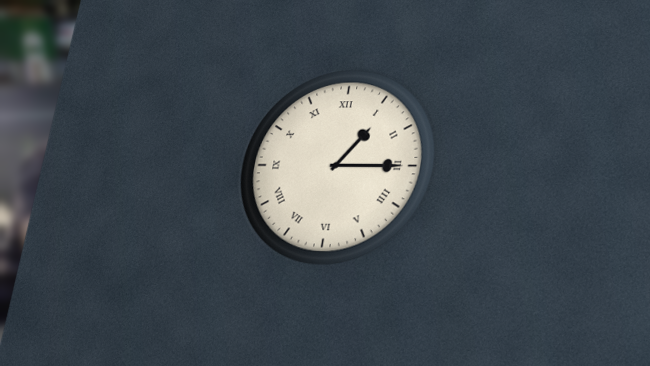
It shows 1.15
